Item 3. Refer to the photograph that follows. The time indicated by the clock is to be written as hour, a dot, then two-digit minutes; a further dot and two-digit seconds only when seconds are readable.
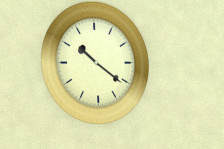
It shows 10.21
